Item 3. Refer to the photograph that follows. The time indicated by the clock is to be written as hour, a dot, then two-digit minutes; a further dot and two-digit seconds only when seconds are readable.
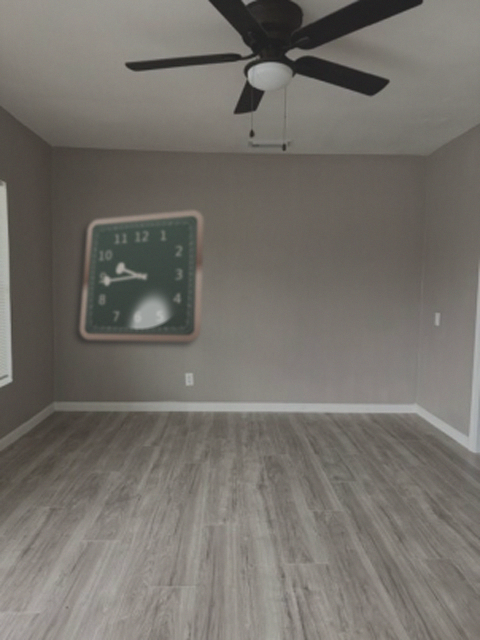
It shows 9.44
